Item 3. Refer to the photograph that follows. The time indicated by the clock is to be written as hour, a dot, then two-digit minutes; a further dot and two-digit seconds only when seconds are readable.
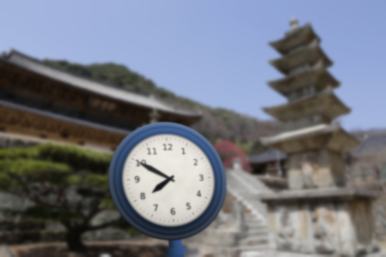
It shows 7.50
